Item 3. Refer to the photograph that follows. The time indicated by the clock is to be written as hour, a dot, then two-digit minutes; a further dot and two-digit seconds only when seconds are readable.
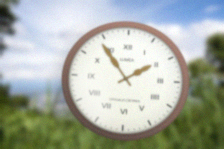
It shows 1.54
